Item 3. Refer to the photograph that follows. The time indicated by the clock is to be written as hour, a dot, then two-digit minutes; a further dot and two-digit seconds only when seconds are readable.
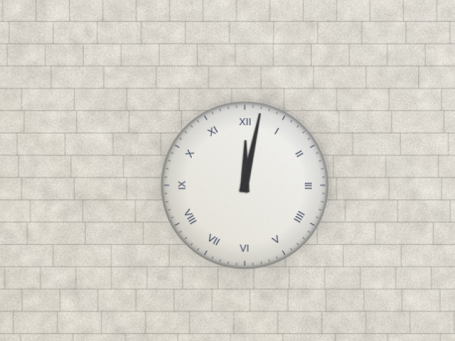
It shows 12.02
